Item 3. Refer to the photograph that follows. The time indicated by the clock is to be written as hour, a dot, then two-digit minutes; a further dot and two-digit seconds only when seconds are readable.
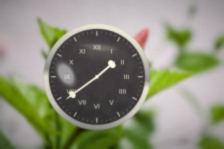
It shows 1.39
